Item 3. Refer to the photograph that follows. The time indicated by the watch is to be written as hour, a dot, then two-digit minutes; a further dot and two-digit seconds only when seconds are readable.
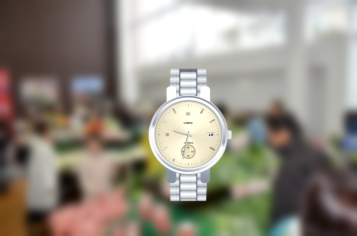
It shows 9.32
